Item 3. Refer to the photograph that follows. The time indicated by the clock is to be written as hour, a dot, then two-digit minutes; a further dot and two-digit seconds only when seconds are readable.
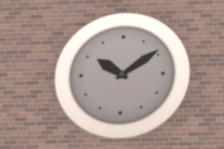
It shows 10.09
